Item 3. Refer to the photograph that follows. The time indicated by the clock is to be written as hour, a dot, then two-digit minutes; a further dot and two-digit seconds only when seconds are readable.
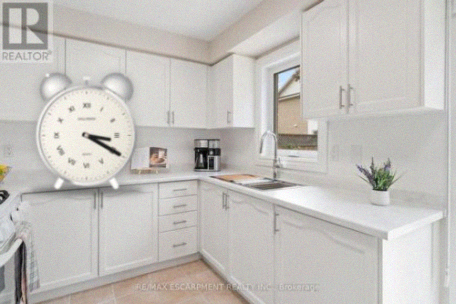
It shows 3.20
